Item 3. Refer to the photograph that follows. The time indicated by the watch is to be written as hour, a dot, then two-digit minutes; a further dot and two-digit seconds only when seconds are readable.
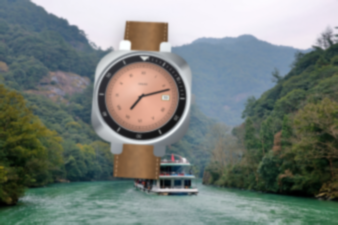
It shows 7.12
